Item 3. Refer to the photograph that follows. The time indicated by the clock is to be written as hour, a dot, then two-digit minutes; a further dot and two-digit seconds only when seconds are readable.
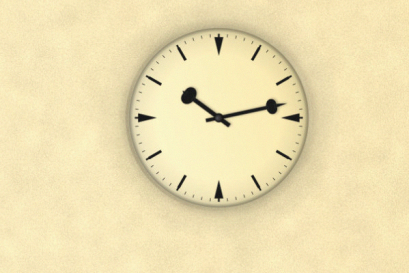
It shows 10.13
